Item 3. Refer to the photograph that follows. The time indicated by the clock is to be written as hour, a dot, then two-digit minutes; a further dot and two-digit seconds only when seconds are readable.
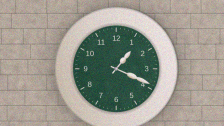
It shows 1.19
